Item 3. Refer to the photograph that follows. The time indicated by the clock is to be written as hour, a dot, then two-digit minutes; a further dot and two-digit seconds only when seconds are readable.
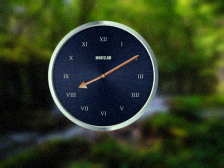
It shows 8.10
